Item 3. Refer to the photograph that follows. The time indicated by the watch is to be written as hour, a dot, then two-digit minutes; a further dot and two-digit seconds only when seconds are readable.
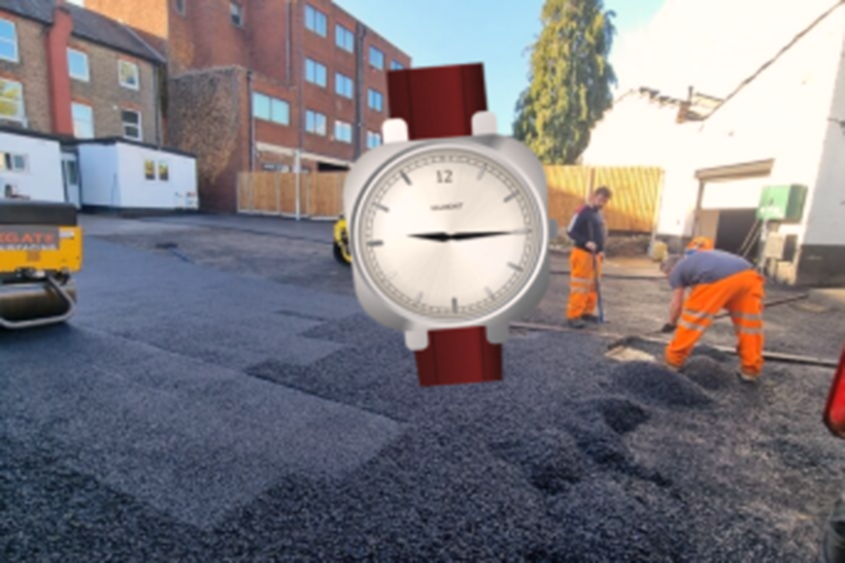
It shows 9.15
